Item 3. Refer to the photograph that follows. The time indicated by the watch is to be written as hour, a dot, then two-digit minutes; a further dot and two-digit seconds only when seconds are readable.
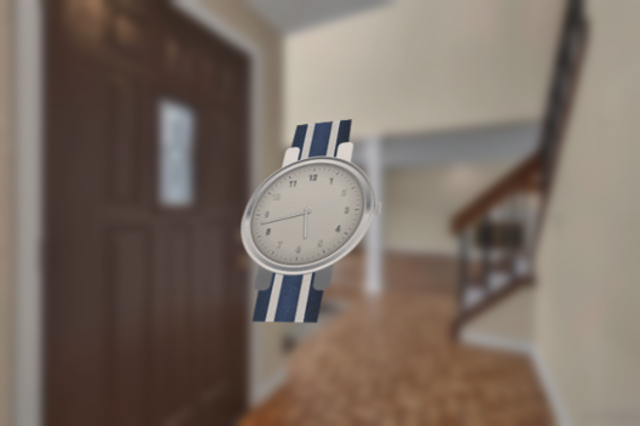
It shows 5.43
